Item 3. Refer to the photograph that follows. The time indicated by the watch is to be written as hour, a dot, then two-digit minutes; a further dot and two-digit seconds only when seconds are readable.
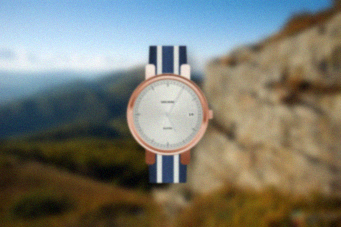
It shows 5.05
